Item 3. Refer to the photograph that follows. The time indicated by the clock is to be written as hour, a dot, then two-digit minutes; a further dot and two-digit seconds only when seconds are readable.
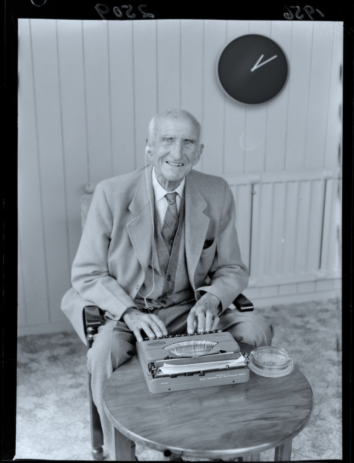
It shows 1.10
